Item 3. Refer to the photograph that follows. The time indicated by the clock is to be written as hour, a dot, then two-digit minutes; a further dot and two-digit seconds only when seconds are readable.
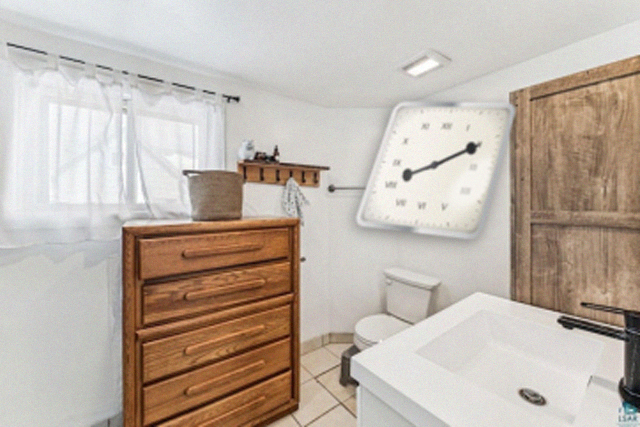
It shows 8.10
